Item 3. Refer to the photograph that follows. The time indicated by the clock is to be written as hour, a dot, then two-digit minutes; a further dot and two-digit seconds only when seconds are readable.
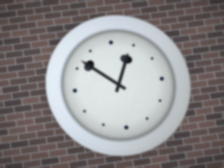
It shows 12.52
